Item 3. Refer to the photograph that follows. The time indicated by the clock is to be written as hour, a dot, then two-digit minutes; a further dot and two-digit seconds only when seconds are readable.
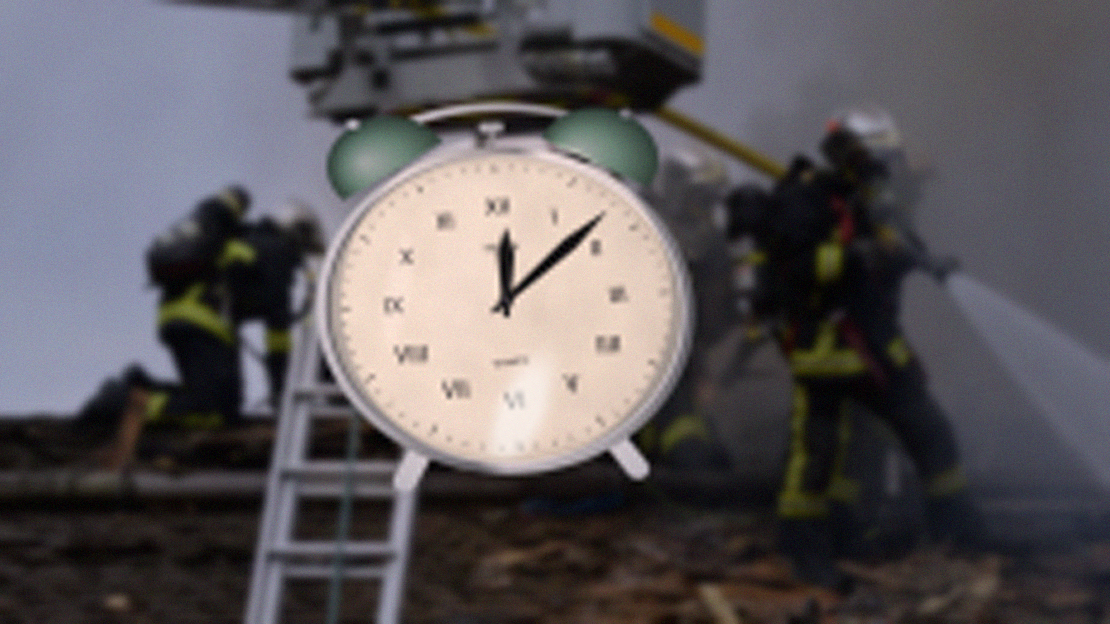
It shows 12.08
